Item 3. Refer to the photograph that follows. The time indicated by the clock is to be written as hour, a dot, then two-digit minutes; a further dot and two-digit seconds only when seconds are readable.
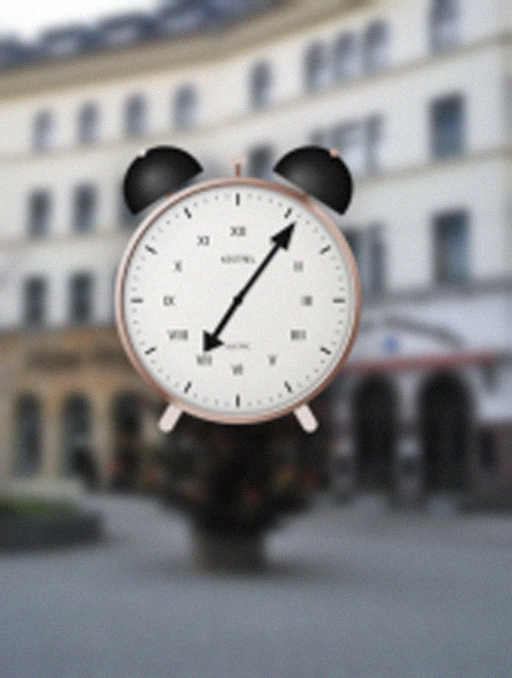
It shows 7.06
